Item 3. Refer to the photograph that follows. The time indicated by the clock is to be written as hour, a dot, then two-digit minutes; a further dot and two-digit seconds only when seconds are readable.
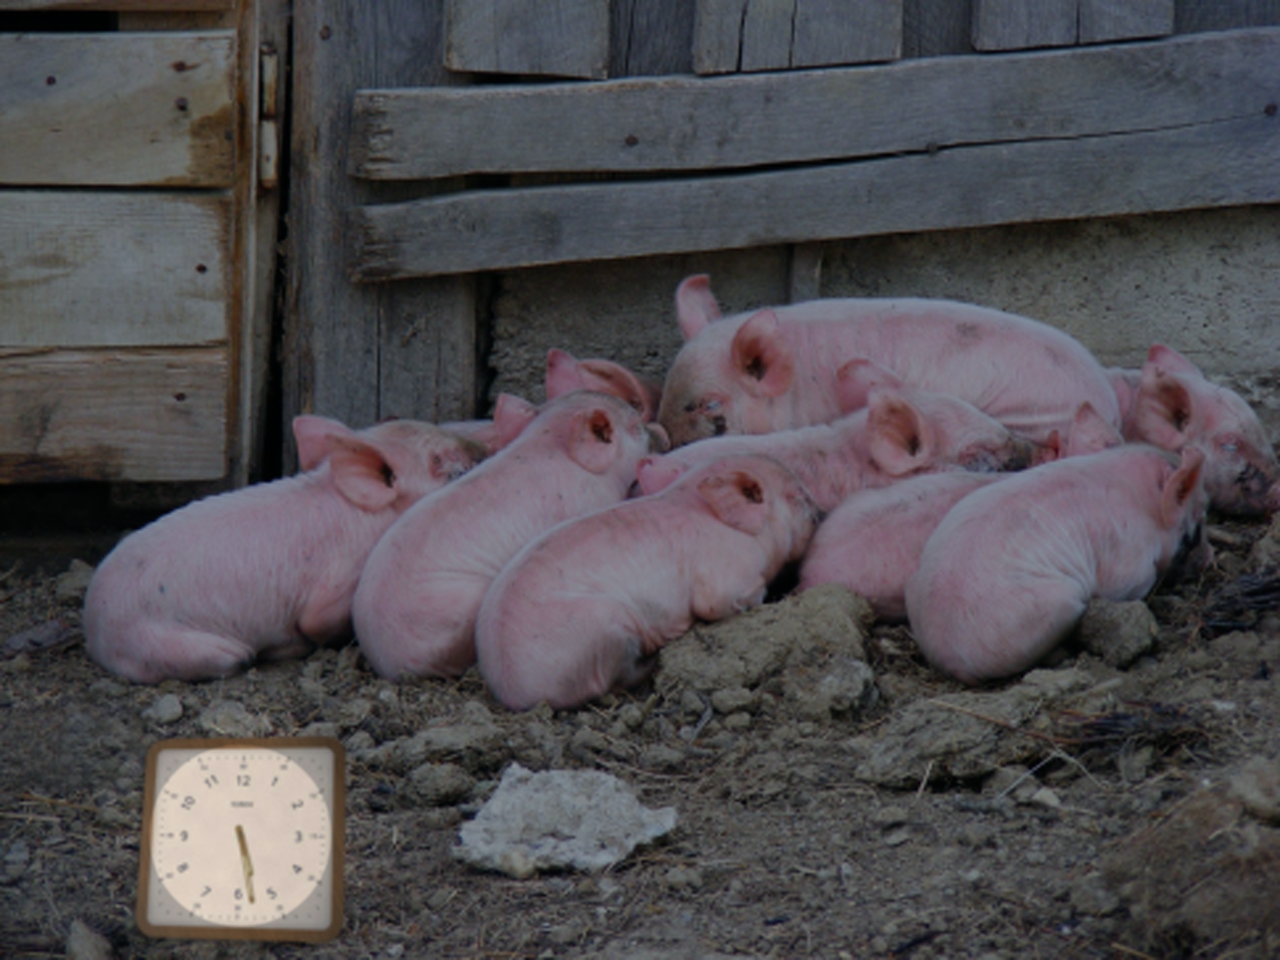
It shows 5.28
